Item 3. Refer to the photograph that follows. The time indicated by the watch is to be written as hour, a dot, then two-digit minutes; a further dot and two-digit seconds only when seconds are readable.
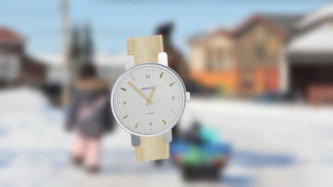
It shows 12.53
